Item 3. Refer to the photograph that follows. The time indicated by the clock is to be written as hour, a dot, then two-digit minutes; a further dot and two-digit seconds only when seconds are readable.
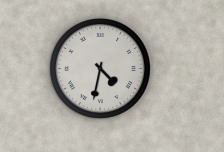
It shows 4.32
